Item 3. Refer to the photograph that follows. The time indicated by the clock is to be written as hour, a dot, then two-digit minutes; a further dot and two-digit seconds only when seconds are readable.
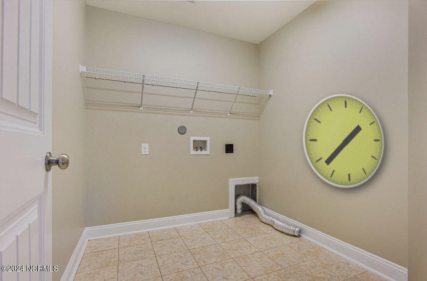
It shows 1.38
